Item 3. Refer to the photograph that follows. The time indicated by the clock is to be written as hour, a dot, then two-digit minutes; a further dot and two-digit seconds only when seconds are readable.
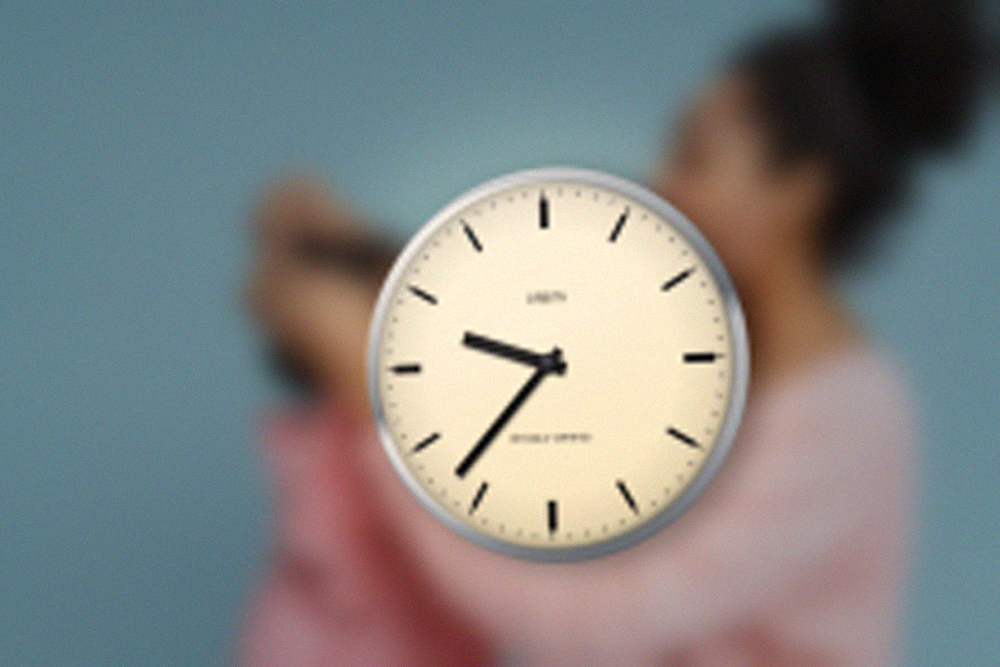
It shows 9.37
